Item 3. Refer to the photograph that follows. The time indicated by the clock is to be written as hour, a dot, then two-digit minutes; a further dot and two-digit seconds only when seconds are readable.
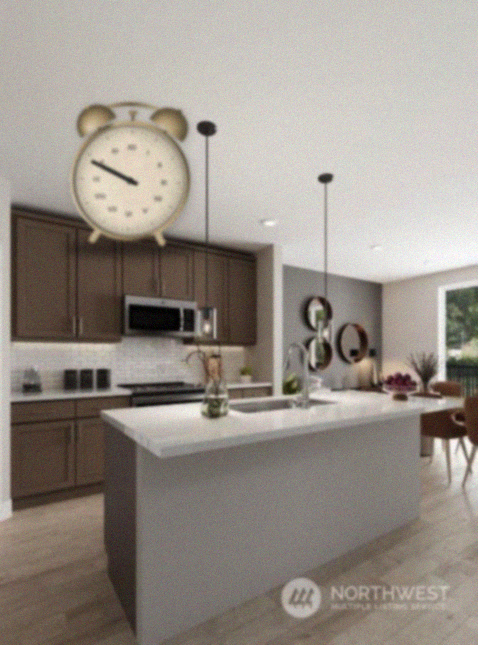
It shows 9.49
